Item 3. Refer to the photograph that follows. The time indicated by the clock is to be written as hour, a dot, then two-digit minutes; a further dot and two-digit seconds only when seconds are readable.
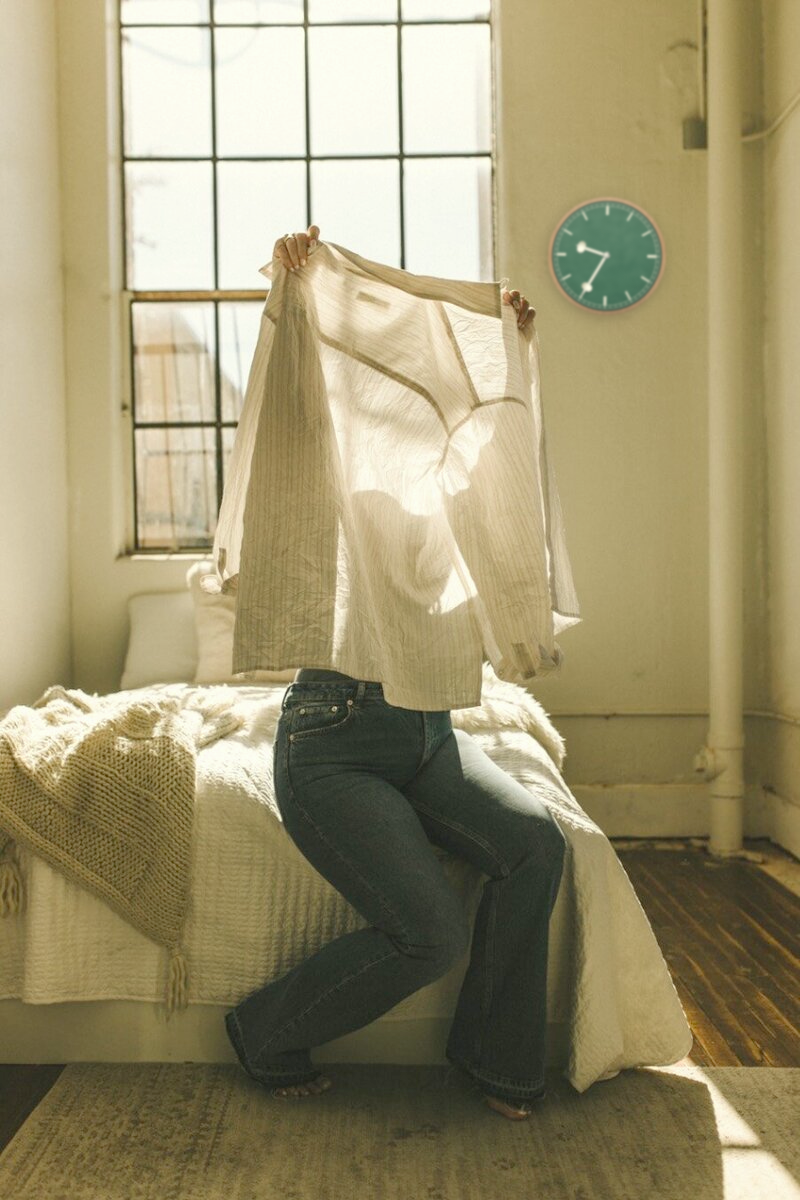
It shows 9.35
